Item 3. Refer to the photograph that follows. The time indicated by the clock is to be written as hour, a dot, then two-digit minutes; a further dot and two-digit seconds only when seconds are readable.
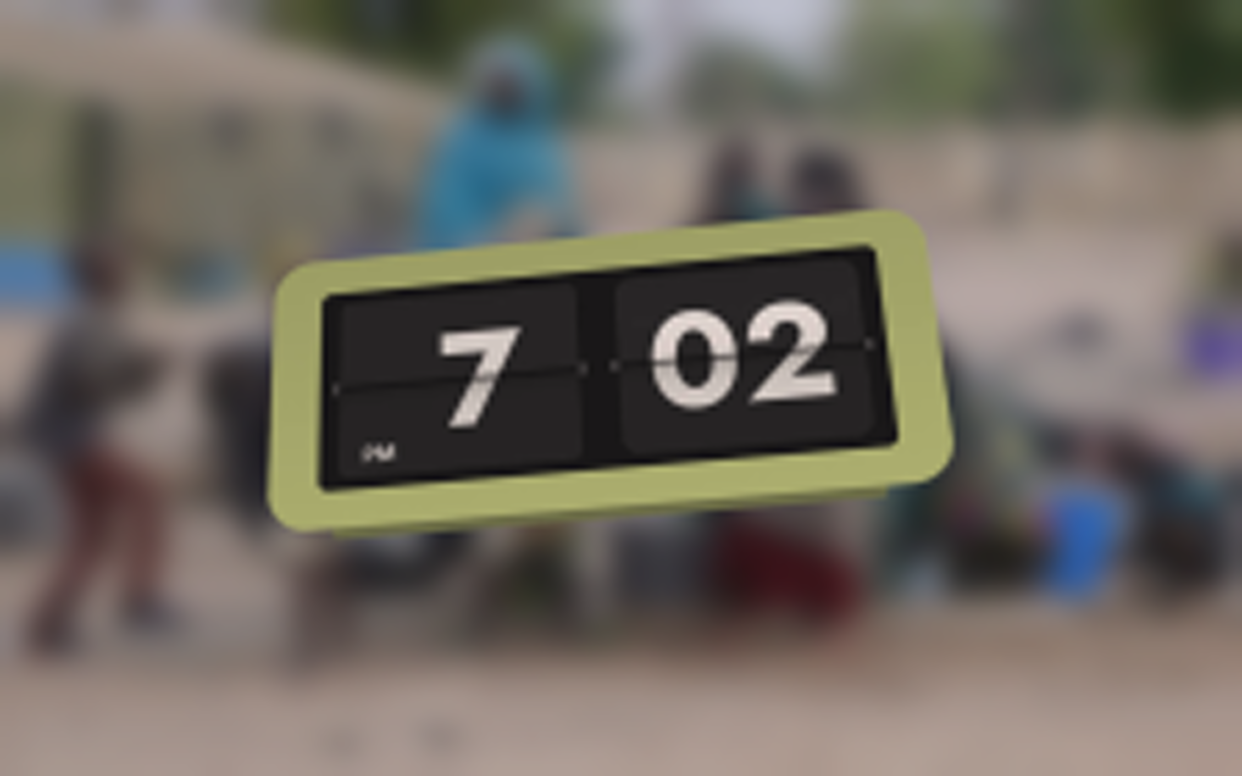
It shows 7.02
